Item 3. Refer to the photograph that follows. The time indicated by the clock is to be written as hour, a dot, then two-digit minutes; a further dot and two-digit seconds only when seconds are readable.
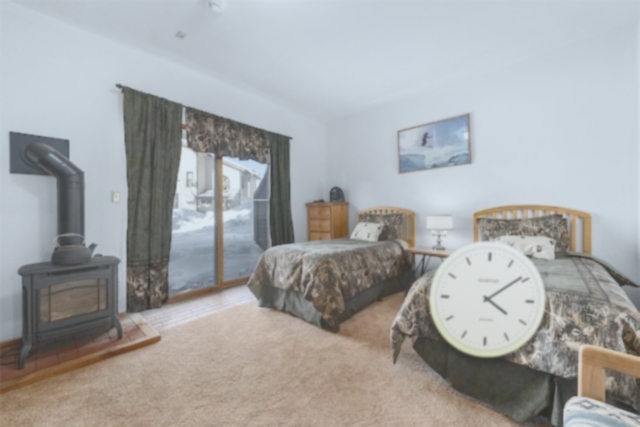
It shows 4.09
